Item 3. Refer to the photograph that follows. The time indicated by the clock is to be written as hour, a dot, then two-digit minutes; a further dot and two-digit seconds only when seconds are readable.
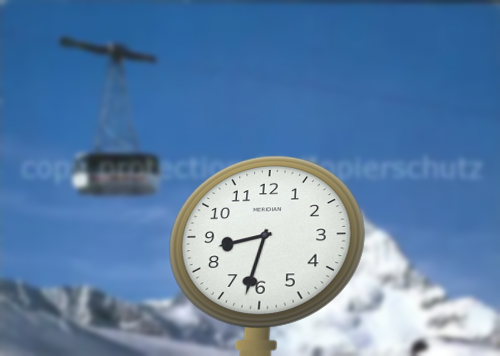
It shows 8.32
